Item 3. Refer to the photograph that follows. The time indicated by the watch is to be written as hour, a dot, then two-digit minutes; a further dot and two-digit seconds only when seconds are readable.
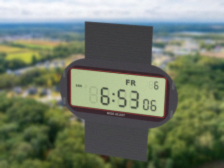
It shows 6.53.06
